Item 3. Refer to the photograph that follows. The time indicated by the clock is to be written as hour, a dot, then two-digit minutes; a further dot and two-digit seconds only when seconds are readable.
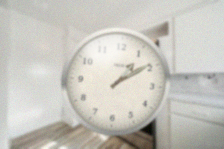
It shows 1.09
